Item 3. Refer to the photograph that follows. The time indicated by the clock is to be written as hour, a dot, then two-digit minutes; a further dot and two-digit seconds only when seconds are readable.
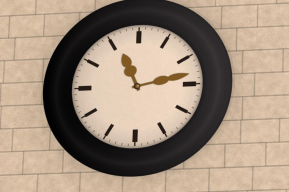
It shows 11.13
